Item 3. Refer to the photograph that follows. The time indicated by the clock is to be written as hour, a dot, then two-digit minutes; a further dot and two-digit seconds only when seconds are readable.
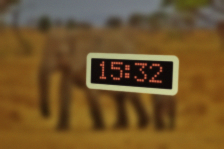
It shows 15.32
